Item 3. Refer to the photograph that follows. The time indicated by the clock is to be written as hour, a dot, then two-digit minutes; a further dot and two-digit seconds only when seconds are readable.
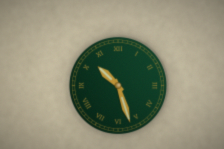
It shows 10.27
